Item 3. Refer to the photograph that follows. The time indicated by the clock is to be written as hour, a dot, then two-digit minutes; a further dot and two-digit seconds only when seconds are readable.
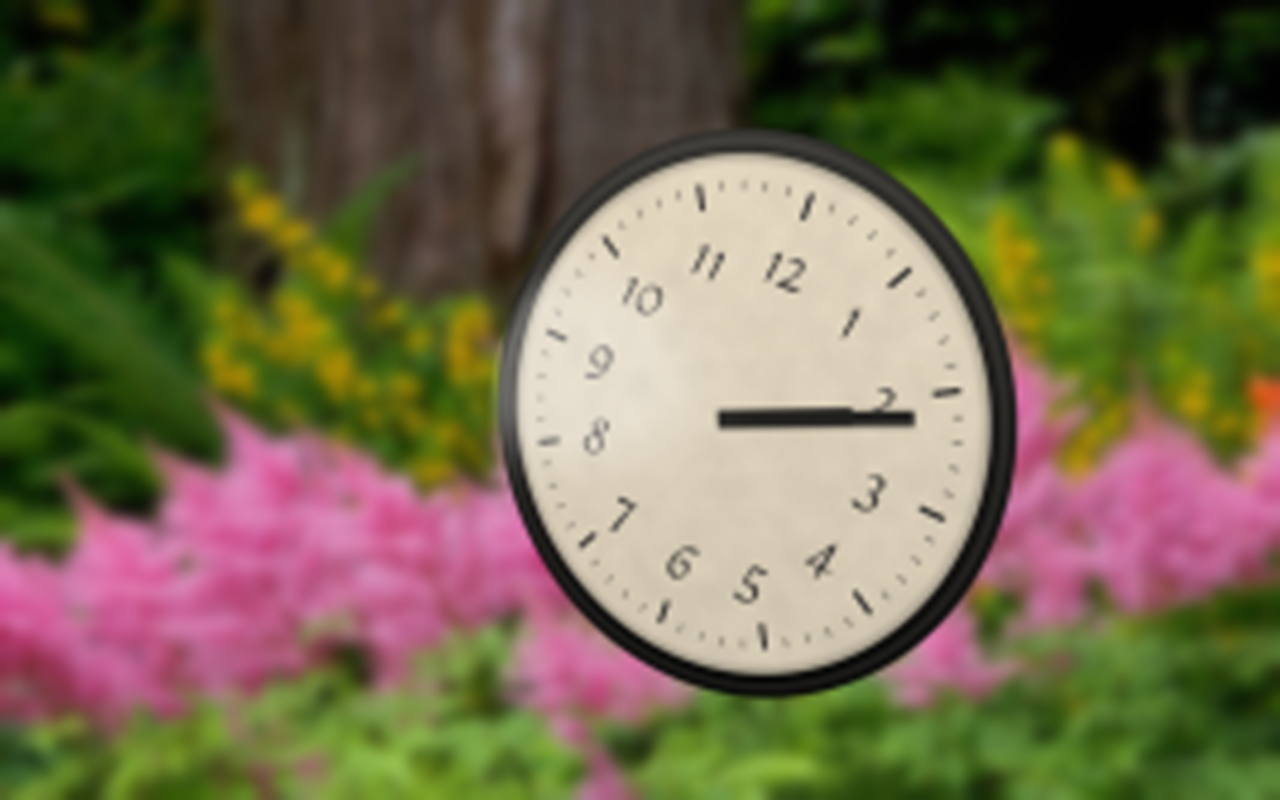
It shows 2.11
